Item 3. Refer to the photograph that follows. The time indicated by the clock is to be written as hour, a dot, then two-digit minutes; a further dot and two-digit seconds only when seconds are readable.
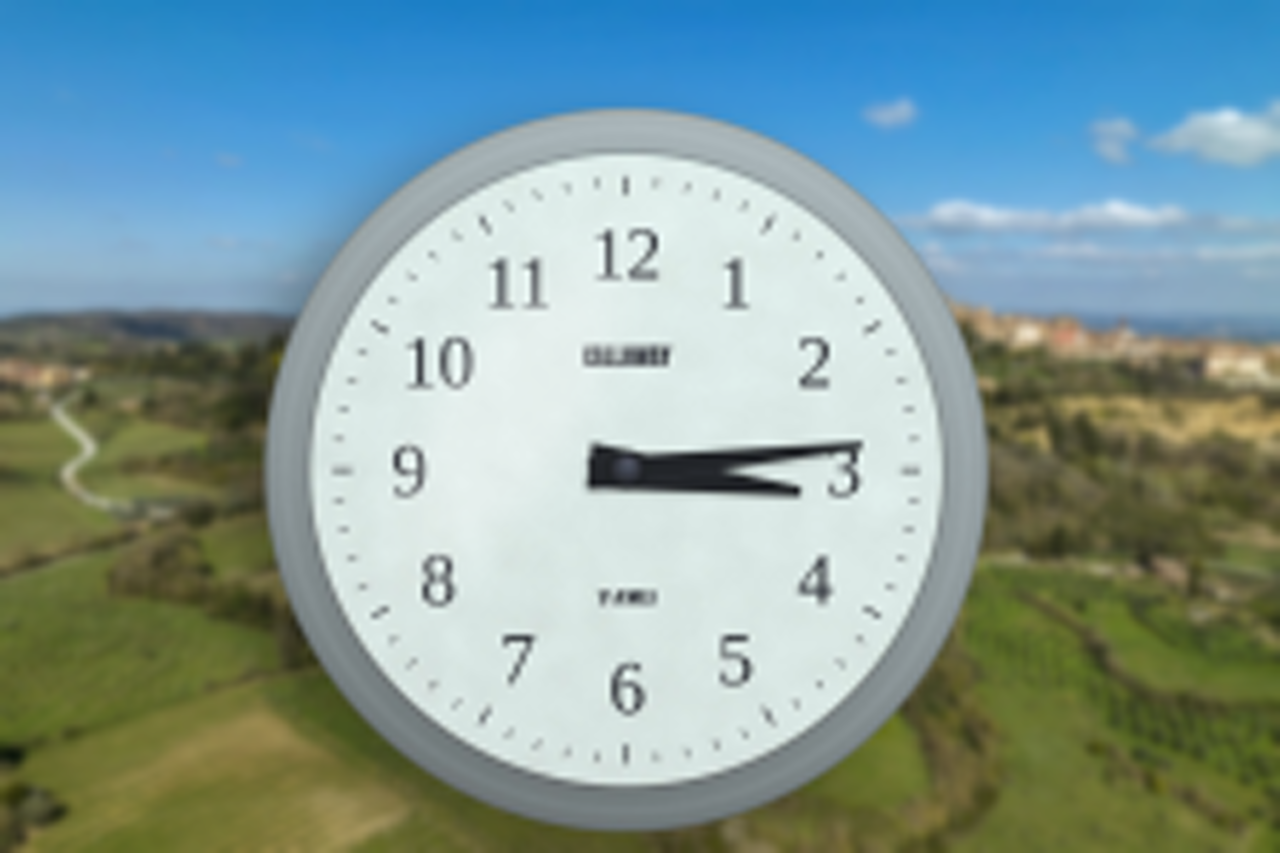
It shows 3.14
